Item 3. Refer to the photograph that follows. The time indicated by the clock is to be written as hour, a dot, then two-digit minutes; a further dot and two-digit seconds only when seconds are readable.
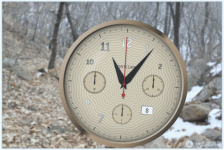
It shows 11.06
